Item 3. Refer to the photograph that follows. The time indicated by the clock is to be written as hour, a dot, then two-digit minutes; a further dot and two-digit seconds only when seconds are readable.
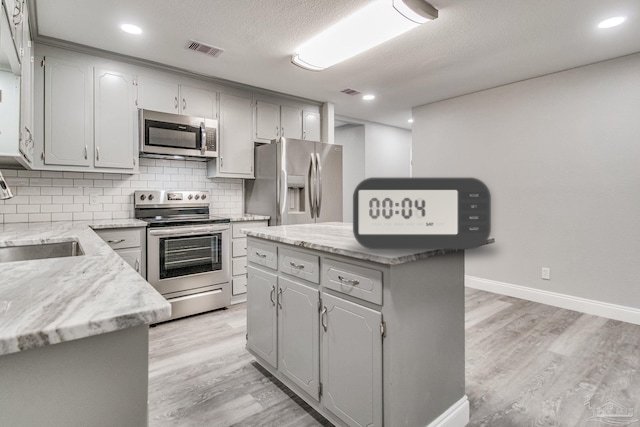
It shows 0.04
